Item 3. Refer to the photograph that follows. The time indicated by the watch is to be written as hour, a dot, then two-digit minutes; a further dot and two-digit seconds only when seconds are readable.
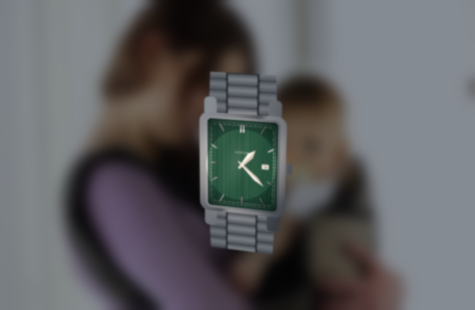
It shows 1.22
